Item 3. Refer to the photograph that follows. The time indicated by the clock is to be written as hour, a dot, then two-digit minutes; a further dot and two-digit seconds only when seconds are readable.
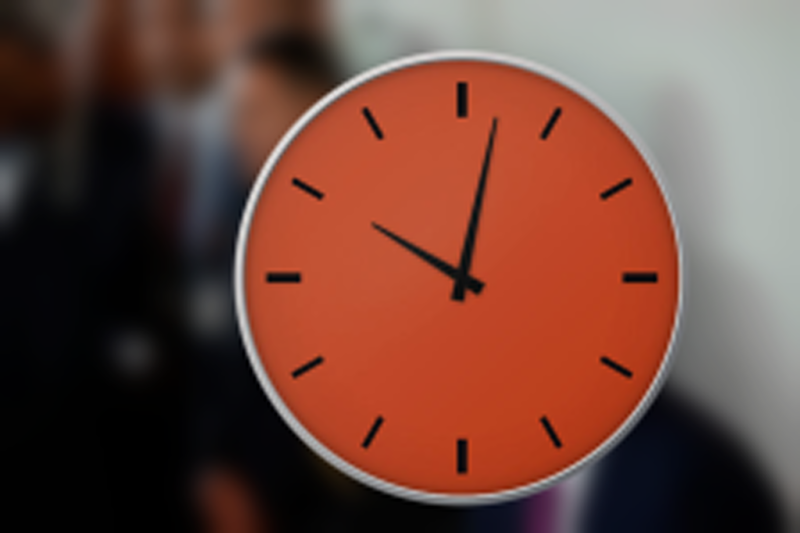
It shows 10.02
